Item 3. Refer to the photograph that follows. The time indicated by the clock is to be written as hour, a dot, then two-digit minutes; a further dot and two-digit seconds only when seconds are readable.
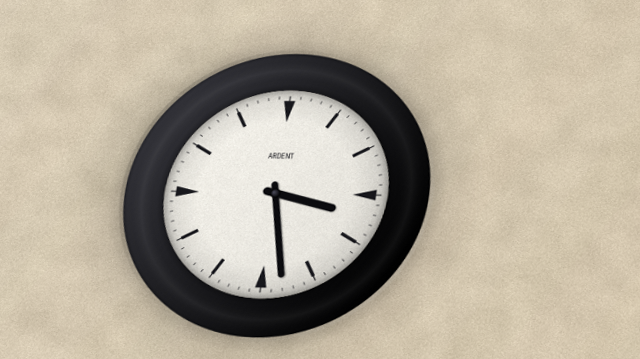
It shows 3.28
